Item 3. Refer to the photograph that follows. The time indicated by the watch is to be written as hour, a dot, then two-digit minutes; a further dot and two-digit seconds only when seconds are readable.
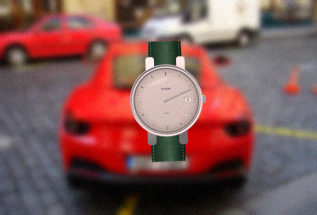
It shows 2.11
